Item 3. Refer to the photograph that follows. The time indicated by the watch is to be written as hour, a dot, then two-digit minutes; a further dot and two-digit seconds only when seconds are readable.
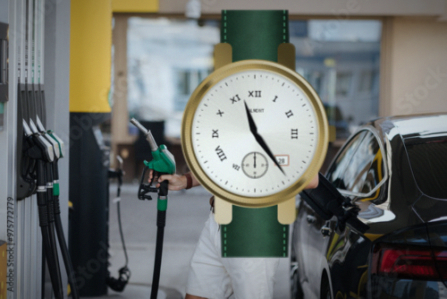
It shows 11.24
